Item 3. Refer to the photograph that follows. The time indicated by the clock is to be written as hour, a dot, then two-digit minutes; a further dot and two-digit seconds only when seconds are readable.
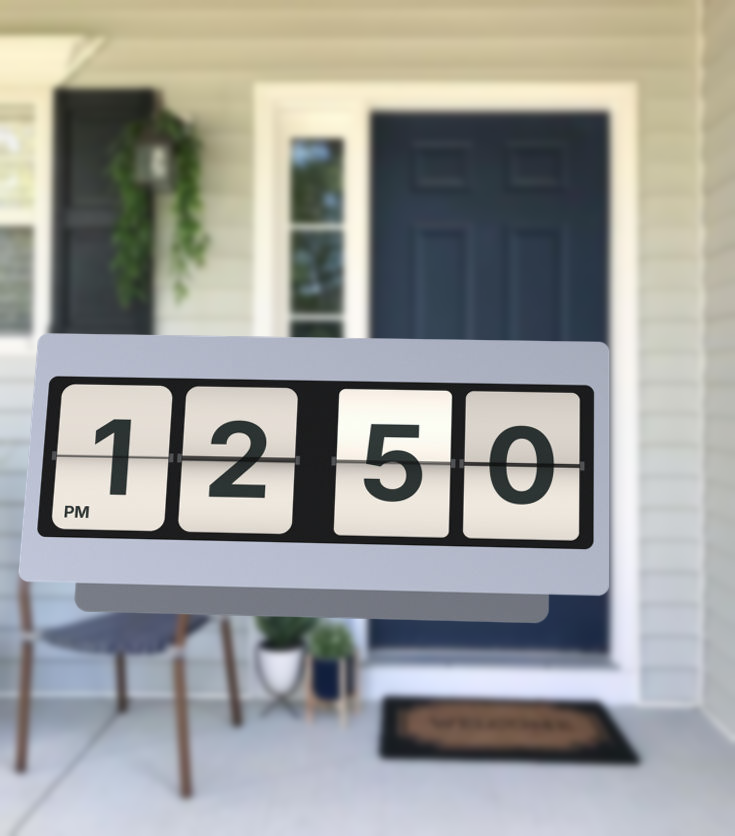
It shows 12.50
